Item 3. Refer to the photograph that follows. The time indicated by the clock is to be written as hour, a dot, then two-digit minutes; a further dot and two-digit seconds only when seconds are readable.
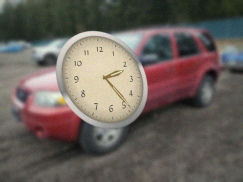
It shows 2.24
